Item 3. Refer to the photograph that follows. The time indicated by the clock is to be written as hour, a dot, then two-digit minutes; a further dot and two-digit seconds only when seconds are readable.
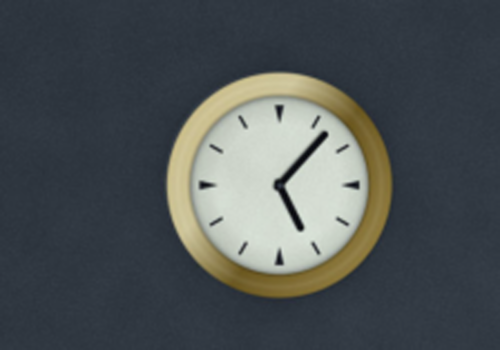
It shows 5.07
